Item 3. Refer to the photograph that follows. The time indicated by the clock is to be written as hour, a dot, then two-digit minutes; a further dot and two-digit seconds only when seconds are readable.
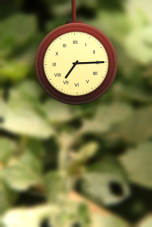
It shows 7.15
